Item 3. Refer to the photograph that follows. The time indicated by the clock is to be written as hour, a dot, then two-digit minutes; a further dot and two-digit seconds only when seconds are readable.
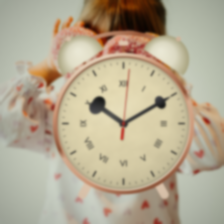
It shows 10.10.01
